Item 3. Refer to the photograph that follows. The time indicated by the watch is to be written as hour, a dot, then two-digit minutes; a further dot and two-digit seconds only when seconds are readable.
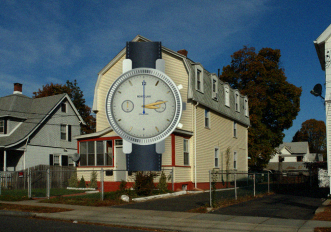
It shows 3.13
